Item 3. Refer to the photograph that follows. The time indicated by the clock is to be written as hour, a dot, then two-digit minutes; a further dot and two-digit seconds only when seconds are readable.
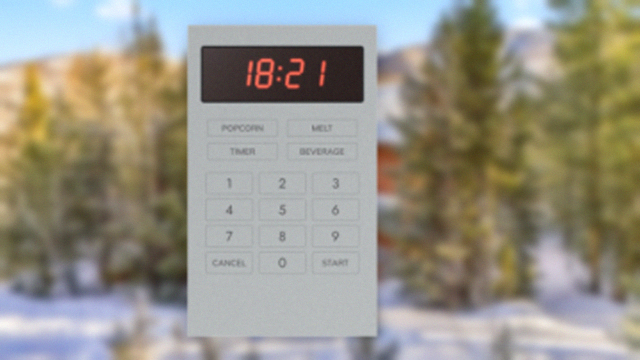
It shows 18.21
